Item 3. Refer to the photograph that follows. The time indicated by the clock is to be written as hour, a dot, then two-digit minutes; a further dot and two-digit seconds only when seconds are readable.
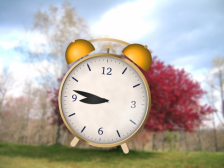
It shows 8.47
